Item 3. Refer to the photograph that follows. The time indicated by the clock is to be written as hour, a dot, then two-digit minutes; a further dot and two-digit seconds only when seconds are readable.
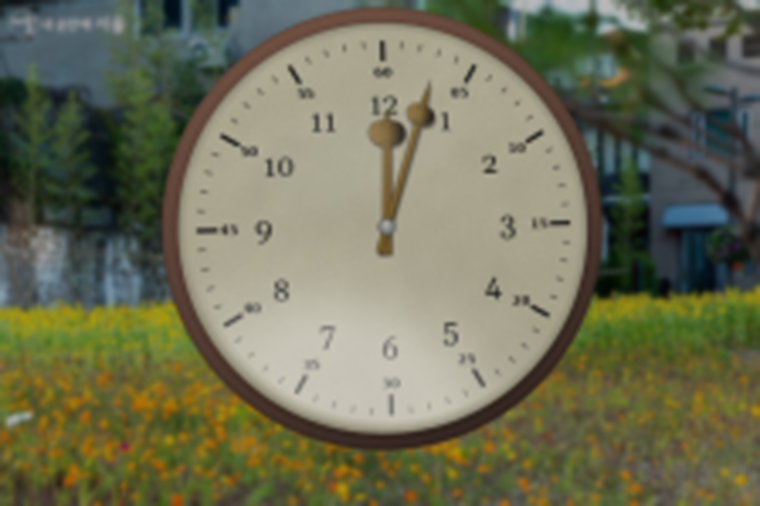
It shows 12.03
